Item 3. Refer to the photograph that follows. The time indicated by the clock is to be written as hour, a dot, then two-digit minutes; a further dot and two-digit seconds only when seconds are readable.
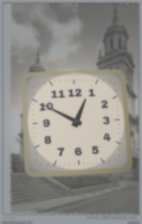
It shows 12.50
